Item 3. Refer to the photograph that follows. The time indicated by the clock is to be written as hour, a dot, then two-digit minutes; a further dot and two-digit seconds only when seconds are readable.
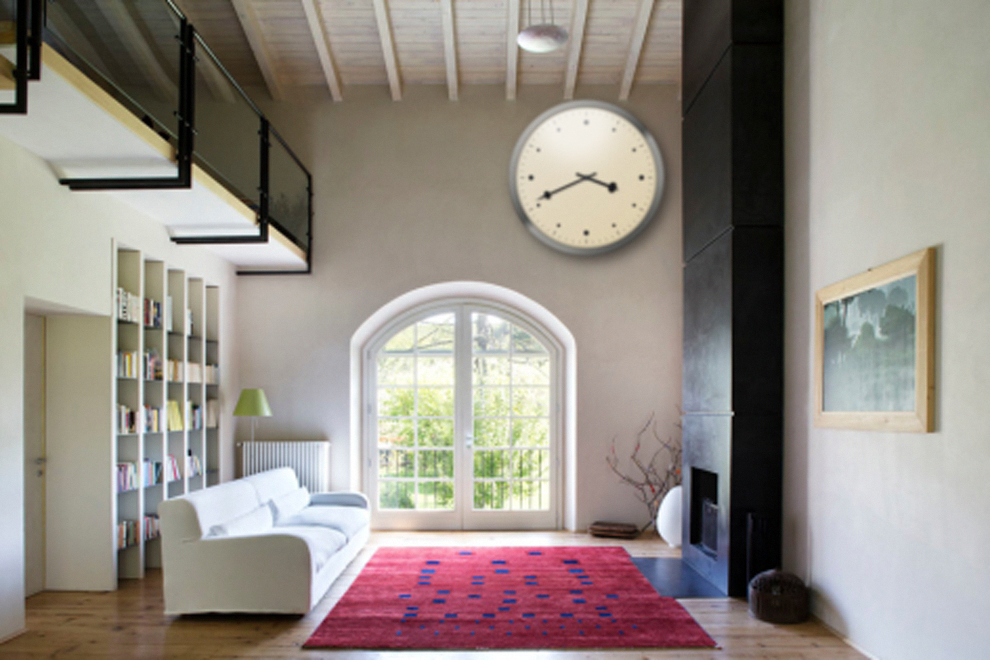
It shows 3.41
